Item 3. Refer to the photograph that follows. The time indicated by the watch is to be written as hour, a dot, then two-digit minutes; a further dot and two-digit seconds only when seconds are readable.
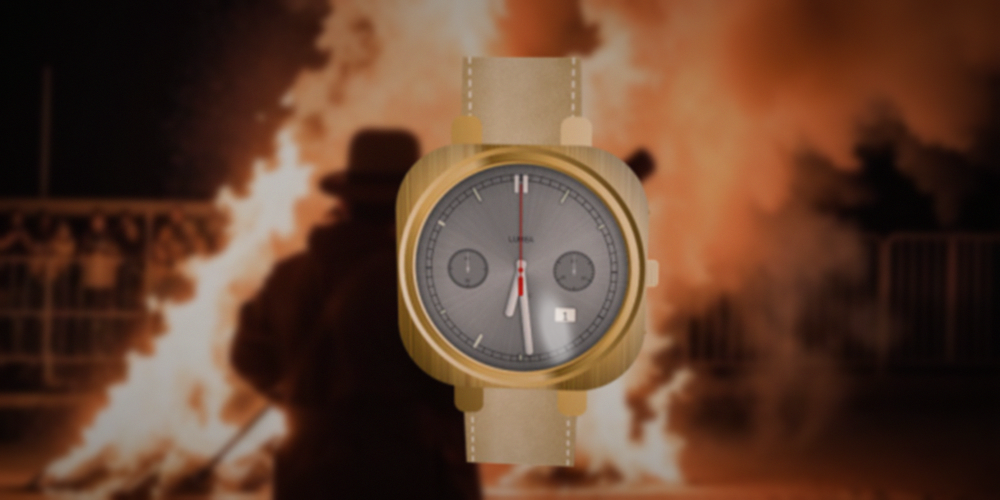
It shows 6.29
